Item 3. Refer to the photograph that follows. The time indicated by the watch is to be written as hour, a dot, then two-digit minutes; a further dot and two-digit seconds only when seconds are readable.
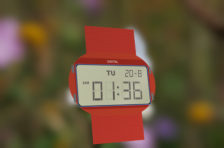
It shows 1.36
